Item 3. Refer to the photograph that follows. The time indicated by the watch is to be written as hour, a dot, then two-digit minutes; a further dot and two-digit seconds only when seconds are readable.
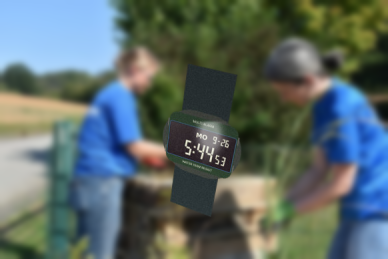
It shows 5.44.53
